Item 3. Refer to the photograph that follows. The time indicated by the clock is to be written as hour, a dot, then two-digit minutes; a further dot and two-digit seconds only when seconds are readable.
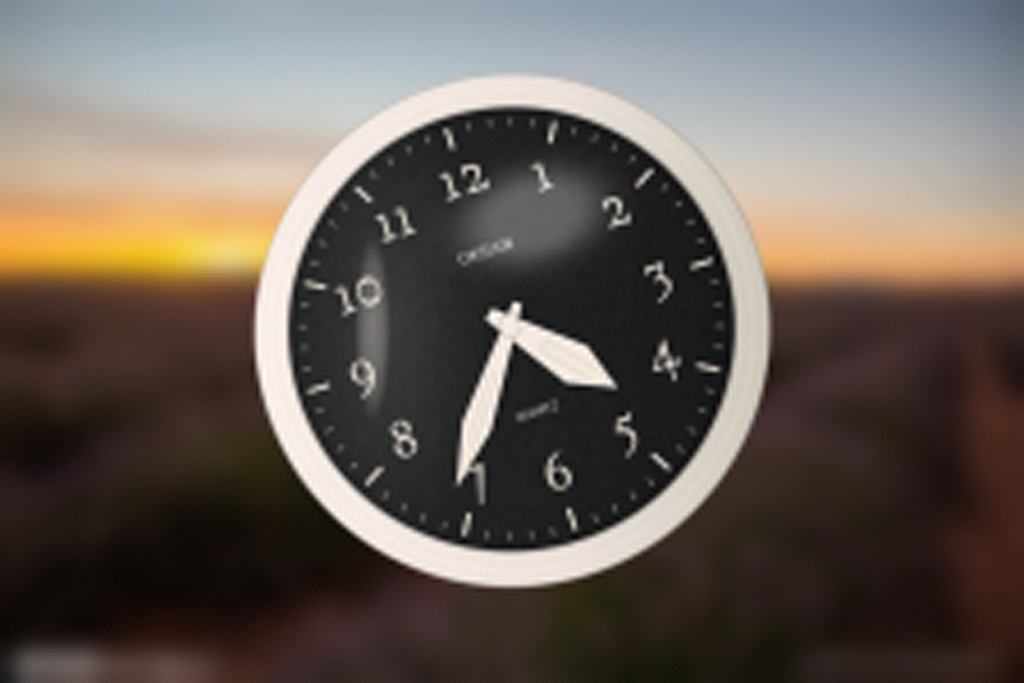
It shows 4.36
